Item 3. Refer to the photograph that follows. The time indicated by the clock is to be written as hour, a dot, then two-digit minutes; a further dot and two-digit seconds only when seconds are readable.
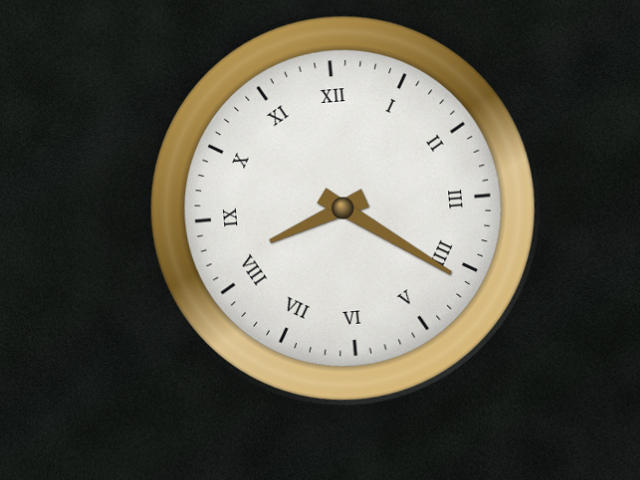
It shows 8.21
